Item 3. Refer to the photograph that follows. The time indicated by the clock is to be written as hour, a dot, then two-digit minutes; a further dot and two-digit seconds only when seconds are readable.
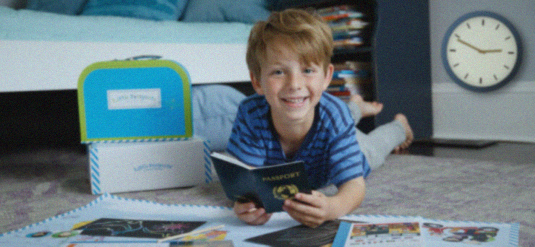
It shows 2.49
